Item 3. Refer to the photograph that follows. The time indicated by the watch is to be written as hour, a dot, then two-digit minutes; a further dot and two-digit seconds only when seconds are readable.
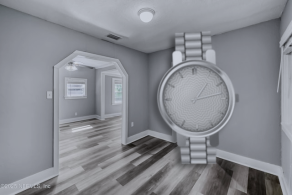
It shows 1.13
